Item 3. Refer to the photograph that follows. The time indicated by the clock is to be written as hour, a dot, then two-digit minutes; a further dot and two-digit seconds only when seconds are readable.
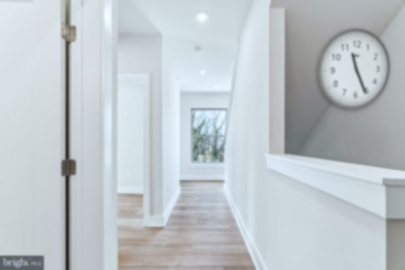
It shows 11.26
